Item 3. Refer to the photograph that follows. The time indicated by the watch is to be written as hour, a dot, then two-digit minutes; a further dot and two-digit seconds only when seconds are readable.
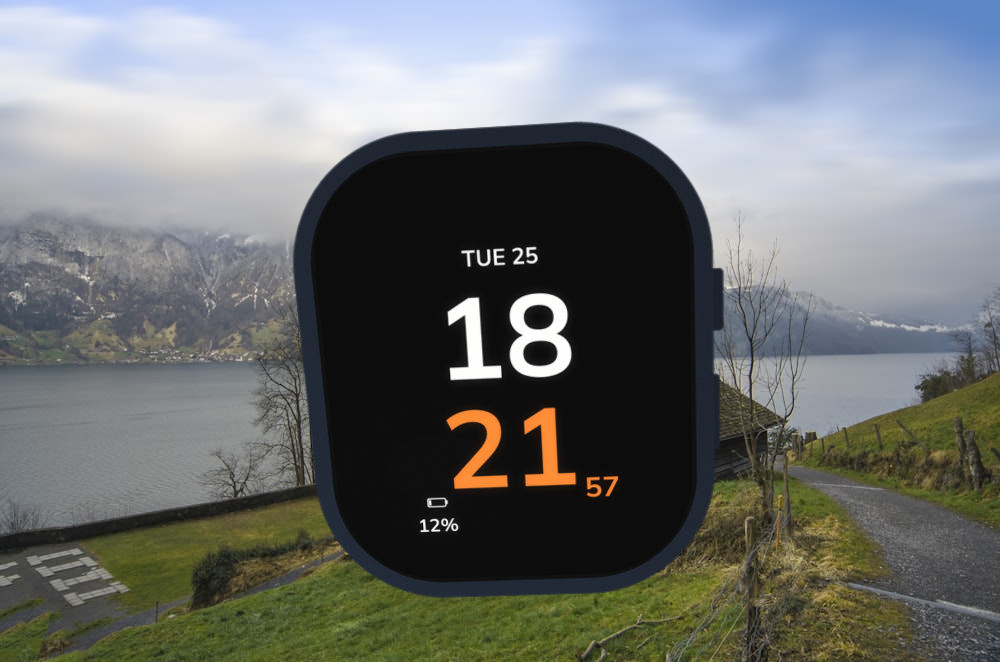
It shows 18.21.57
